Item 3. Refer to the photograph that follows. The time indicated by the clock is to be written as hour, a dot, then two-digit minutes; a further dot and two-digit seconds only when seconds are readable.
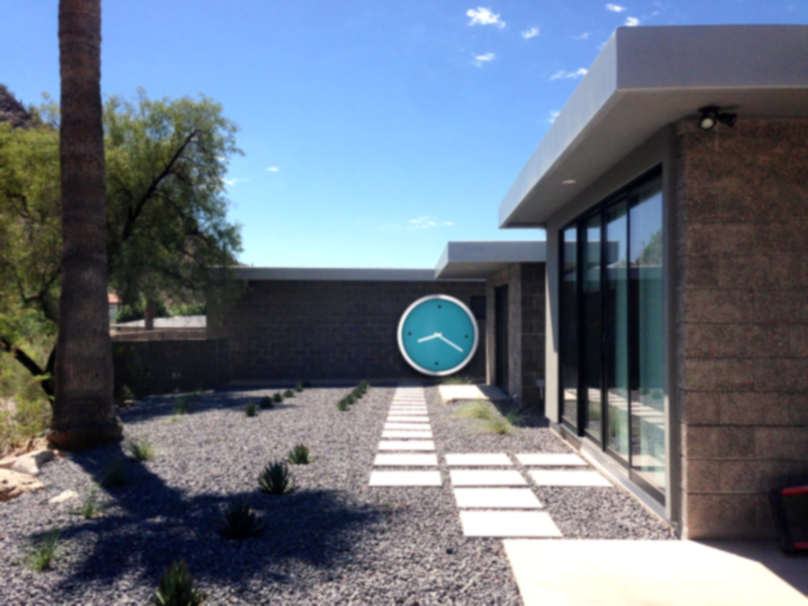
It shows 8.20
